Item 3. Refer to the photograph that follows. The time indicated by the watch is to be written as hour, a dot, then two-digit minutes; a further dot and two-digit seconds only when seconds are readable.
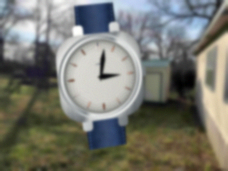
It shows 3.02
